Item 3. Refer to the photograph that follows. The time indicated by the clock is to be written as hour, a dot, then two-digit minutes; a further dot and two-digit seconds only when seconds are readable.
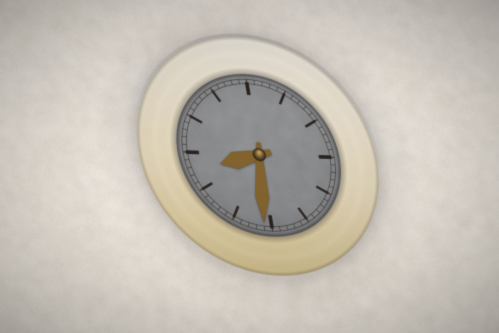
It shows 8.31
